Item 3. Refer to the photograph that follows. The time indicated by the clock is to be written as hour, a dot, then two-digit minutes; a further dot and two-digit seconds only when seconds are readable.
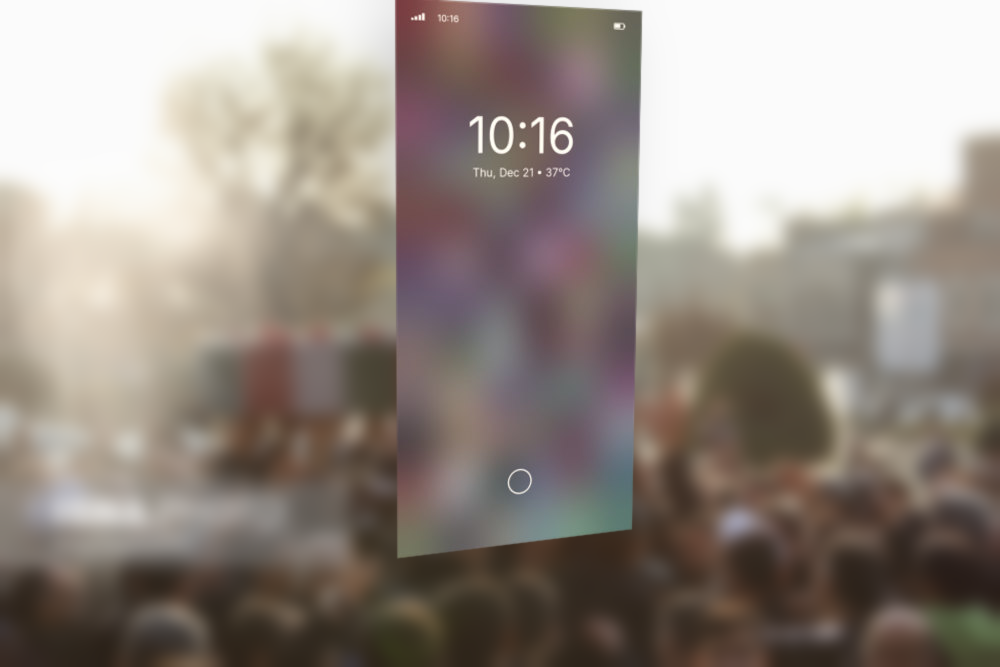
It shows 10.16
